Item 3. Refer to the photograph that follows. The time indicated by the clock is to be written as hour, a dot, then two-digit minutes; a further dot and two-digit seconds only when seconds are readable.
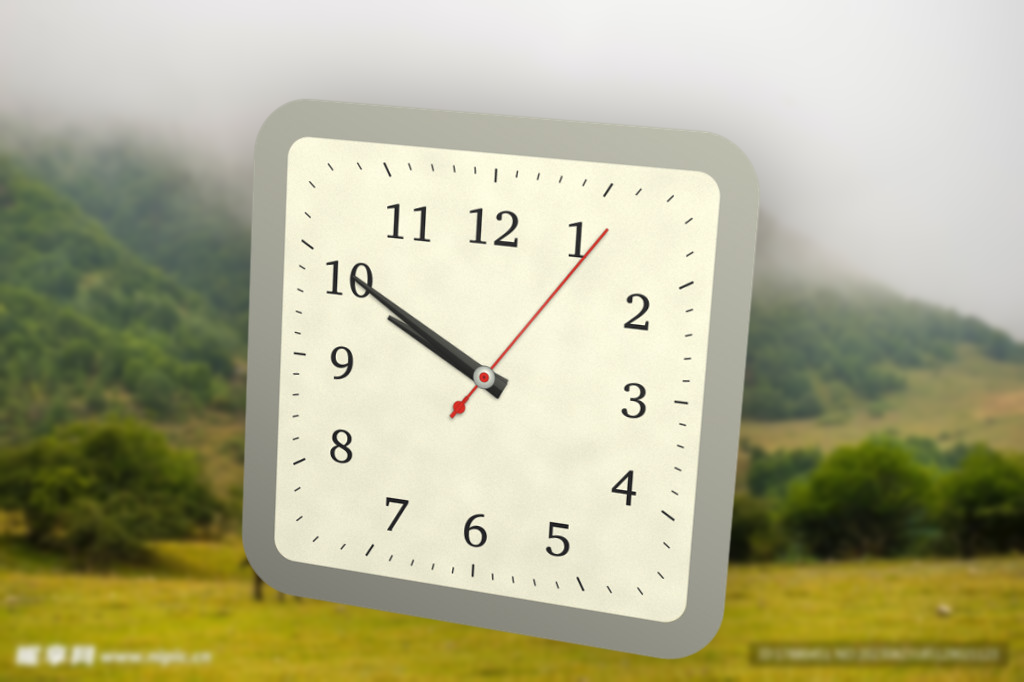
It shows 9.50.06
